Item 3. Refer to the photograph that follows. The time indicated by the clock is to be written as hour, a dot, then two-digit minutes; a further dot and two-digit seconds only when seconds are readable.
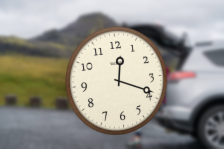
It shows 12.19
